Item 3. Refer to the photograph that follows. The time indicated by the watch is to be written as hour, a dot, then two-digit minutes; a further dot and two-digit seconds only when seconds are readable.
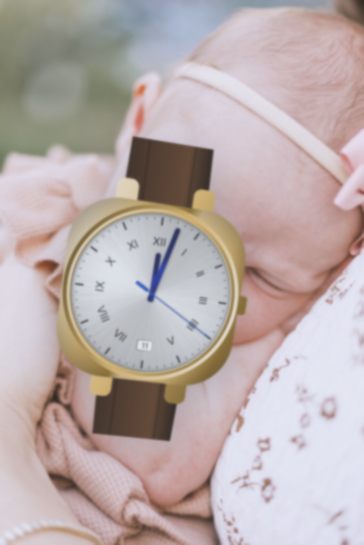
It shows 12.02.20
